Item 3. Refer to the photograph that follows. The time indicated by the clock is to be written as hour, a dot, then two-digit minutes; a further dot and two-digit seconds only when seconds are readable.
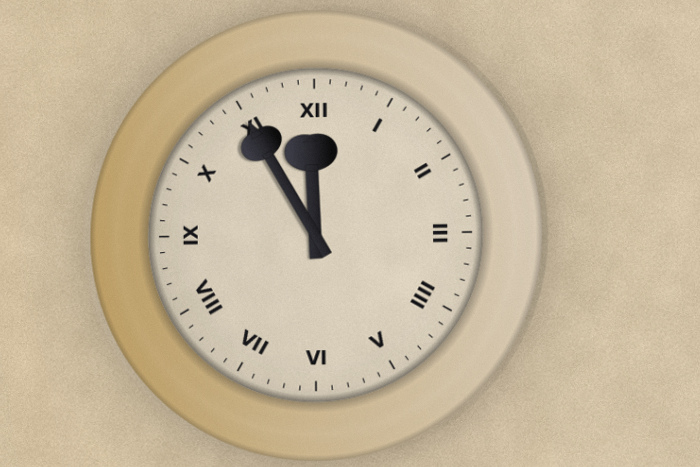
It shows 11.55
